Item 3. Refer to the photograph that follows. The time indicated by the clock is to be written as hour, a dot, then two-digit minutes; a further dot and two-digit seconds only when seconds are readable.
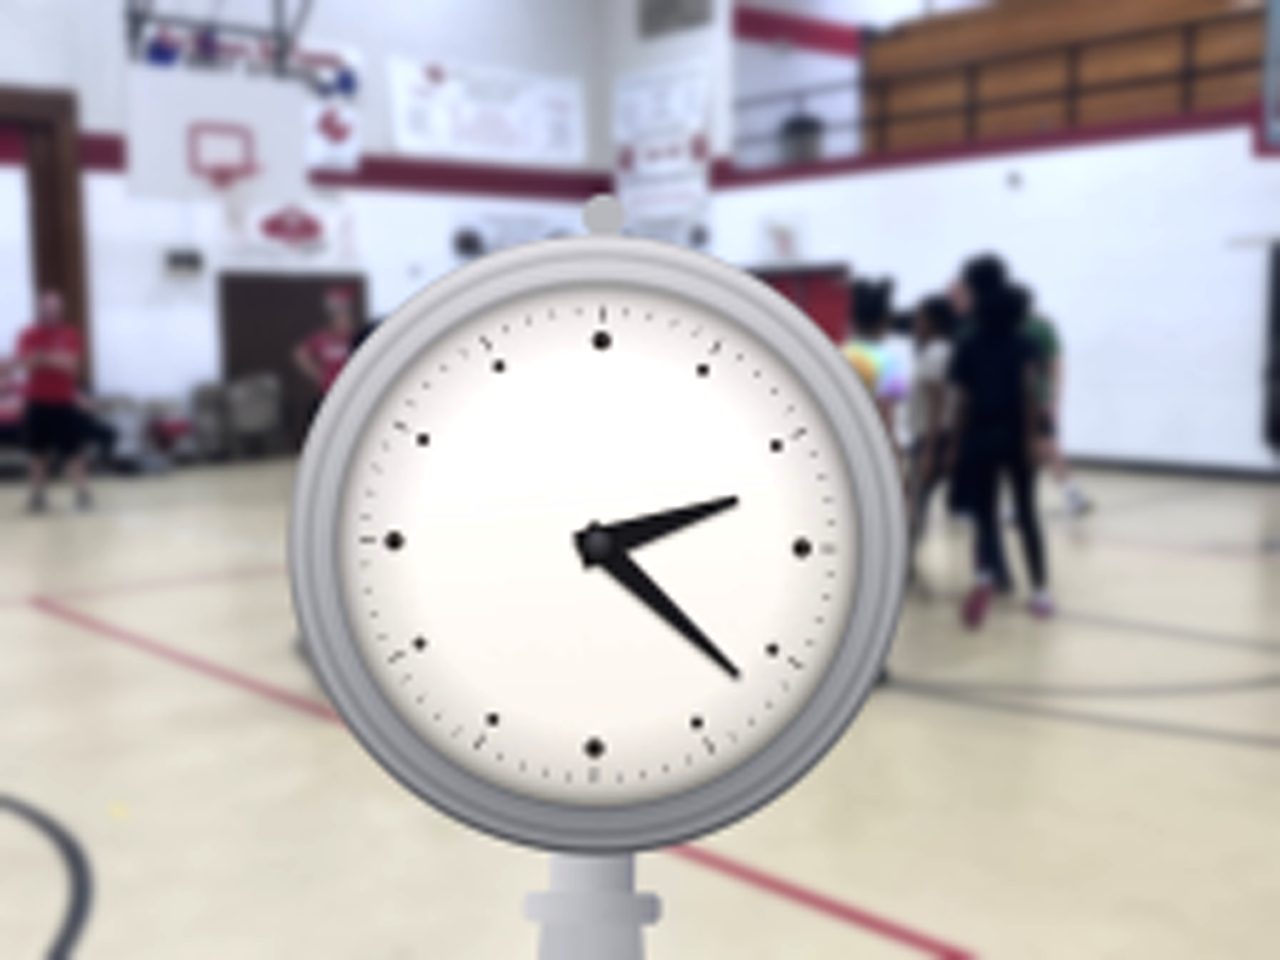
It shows 2.22
